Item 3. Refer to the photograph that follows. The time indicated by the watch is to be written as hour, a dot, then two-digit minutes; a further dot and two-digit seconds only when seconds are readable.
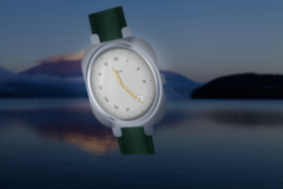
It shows 11.23
